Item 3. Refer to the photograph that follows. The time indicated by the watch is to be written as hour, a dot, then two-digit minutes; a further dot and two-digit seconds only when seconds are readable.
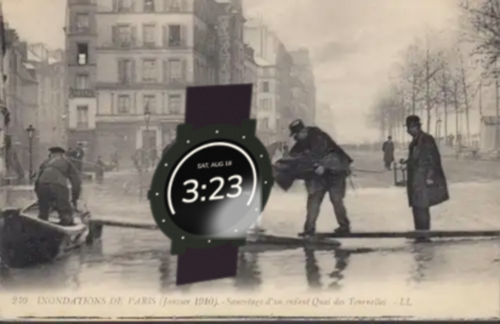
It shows 3.23
